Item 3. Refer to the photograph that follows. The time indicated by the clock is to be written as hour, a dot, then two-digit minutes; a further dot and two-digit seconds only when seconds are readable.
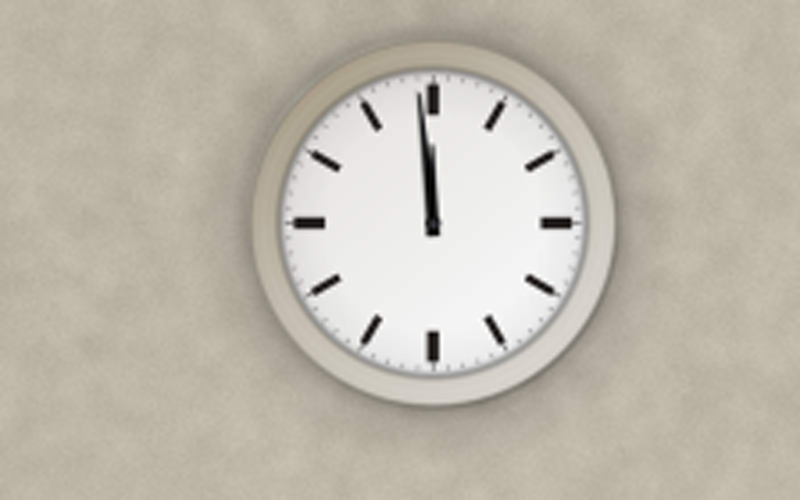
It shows 11.59
